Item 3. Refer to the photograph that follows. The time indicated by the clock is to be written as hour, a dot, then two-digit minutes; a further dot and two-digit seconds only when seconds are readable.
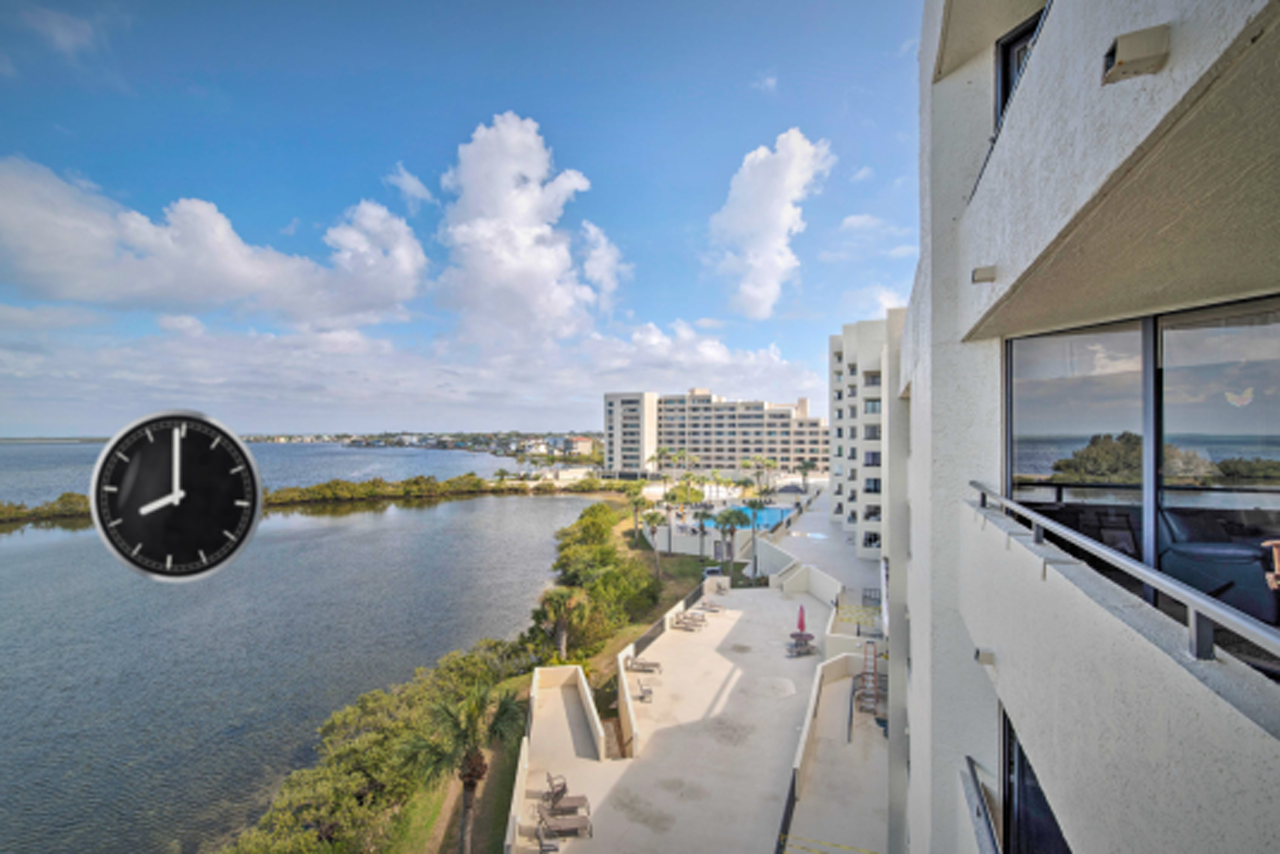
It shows 7.59
